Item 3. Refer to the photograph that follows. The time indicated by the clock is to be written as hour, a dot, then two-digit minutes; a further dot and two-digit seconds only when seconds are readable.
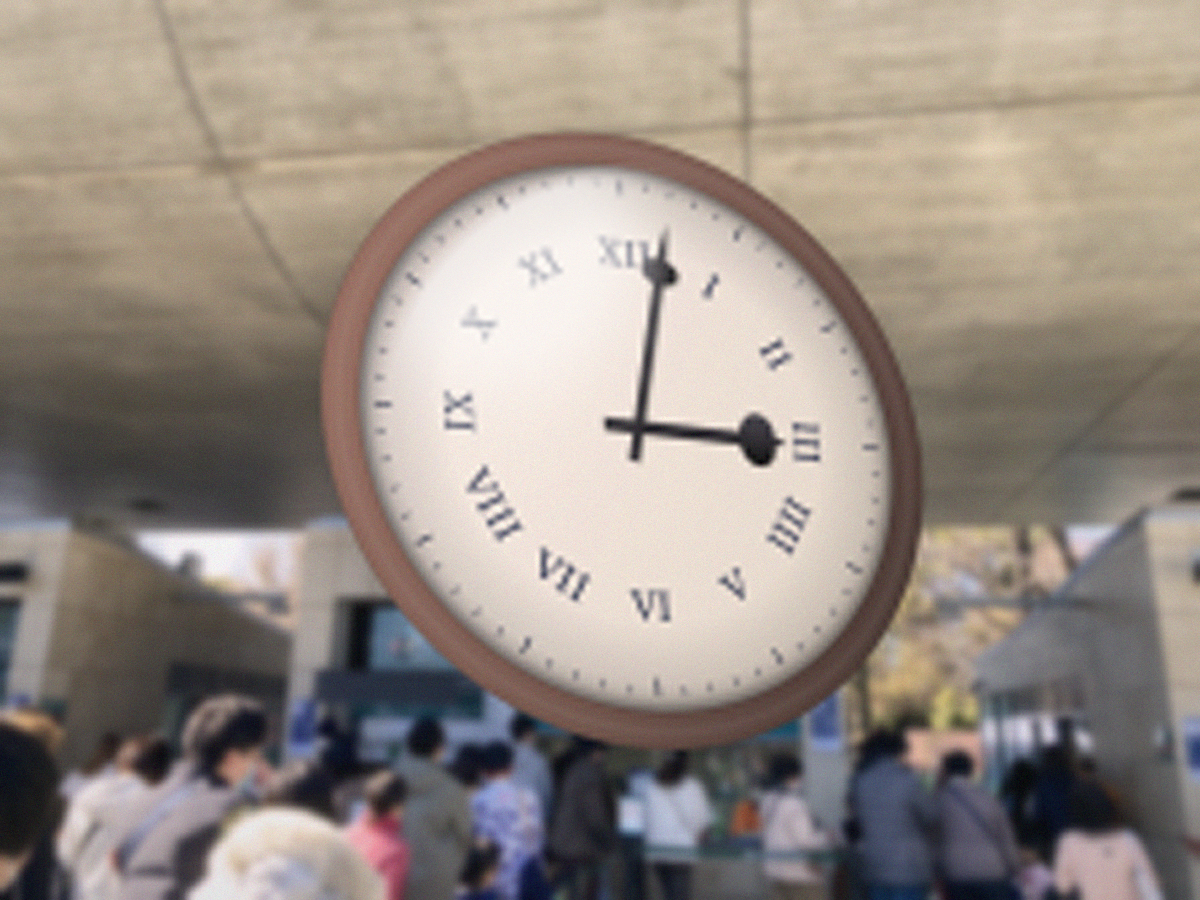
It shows 3.02
